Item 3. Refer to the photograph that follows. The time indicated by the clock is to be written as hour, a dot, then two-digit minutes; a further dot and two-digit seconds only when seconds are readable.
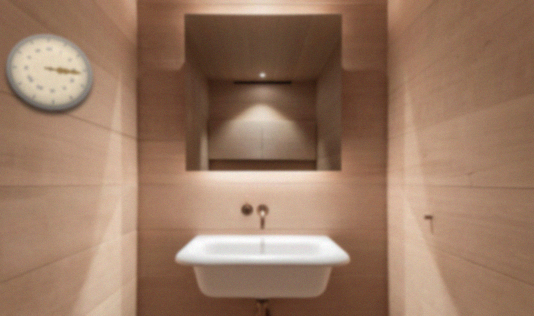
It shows 3.16
